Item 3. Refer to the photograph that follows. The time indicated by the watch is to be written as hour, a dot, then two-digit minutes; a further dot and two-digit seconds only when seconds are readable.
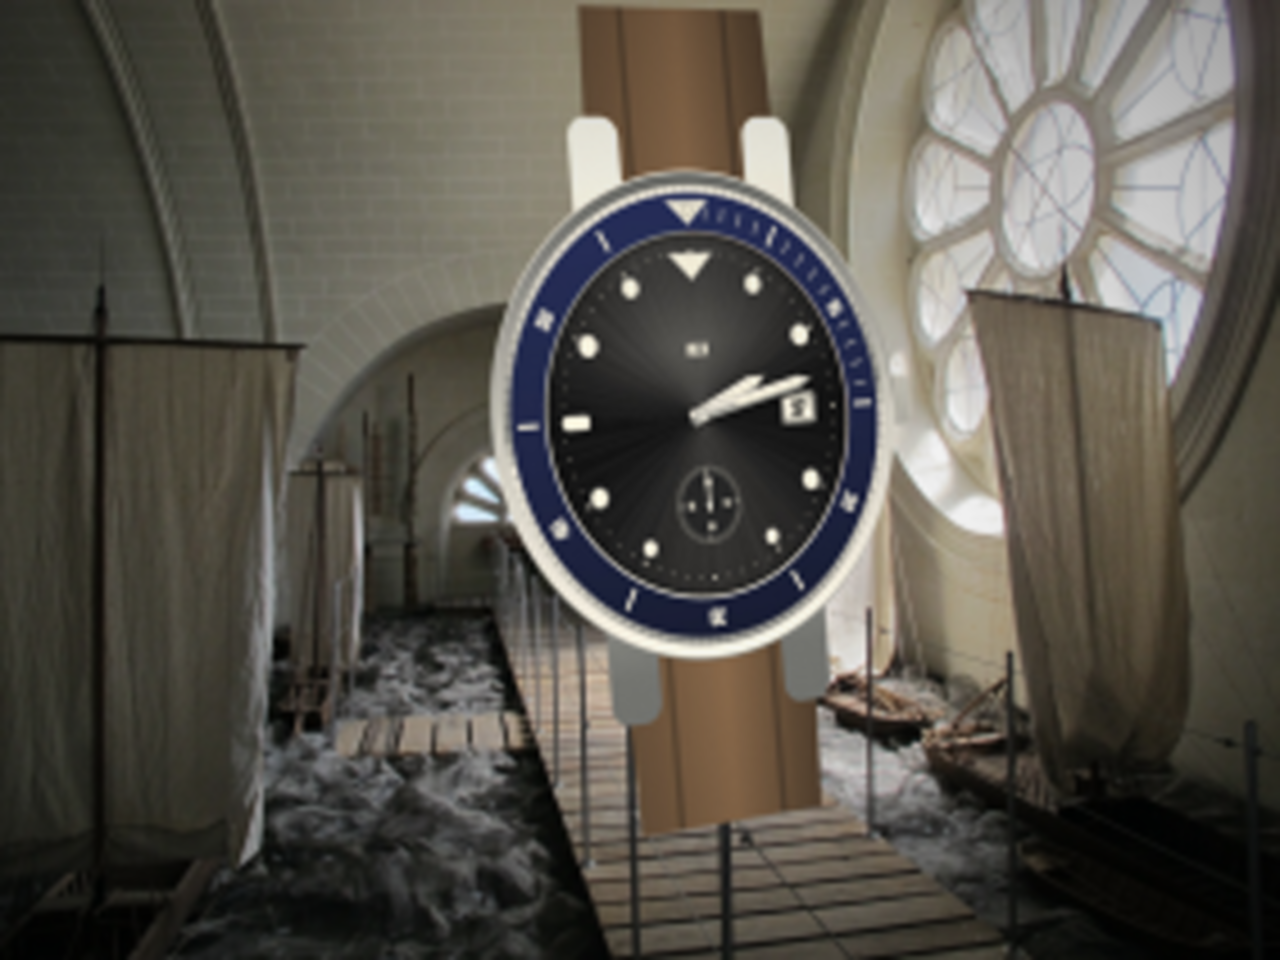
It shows 2.13
